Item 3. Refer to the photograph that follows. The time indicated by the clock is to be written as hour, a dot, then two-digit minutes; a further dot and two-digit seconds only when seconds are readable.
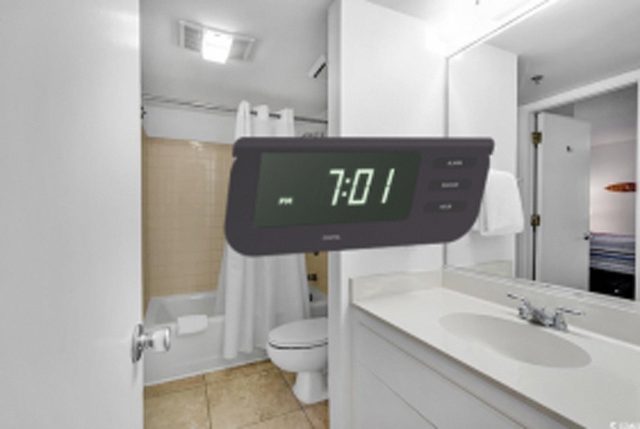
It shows 7.01
